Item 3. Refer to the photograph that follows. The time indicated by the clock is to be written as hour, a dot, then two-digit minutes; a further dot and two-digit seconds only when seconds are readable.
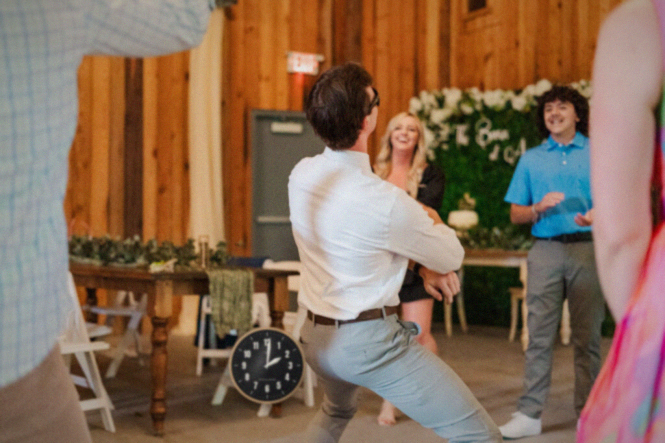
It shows 2.01
